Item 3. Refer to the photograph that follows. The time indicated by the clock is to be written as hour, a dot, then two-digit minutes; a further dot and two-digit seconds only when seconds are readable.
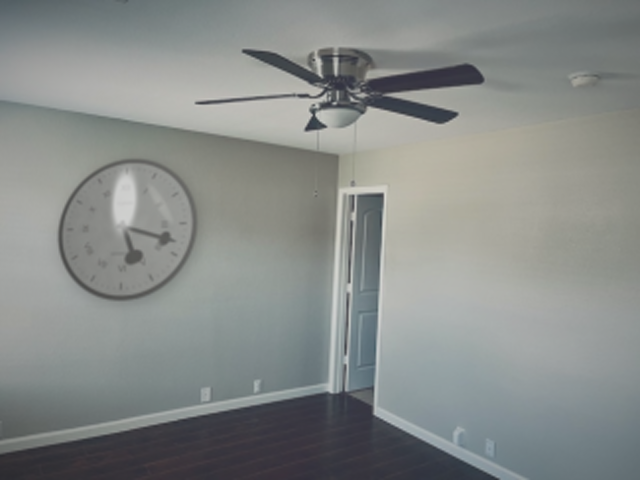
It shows 5.18
